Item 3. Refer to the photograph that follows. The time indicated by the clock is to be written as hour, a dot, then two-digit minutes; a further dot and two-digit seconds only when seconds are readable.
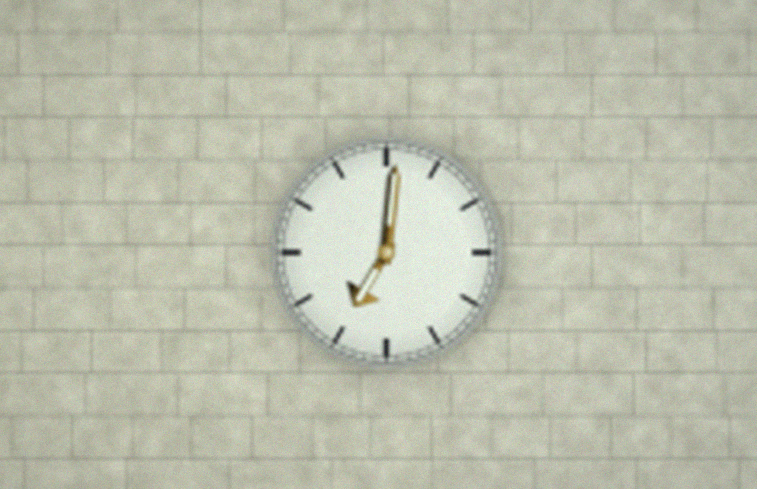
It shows 7.01
